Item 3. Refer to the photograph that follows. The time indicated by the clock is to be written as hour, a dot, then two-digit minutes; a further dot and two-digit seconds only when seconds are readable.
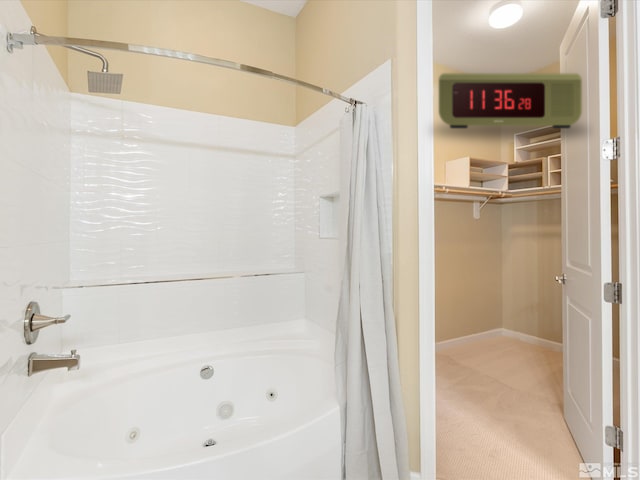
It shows 11.36.28
